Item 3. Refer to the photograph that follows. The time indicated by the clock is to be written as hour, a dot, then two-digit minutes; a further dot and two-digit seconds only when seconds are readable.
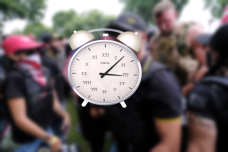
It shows 3.07
